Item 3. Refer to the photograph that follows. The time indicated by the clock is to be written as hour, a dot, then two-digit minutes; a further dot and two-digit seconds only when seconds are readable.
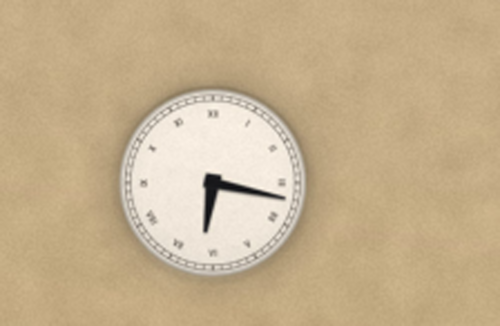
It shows 6.17
